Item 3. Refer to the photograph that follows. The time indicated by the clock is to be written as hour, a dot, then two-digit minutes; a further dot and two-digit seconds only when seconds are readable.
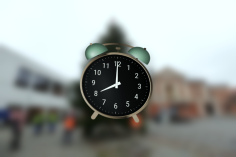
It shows 8.00
